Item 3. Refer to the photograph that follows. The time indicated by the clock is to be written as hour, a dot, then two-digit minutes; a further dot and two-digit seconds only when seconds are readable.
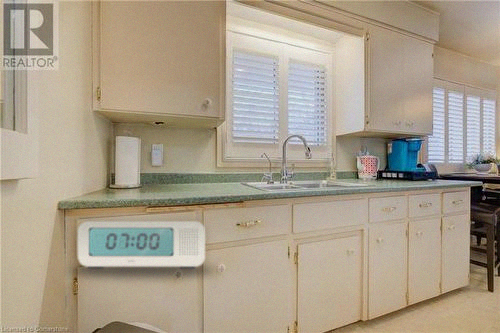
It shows 7.00
